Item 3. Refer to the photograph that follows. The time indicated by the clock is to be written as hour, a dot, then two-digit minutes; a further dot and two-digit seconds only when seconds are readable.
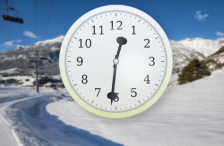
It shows 12.31
